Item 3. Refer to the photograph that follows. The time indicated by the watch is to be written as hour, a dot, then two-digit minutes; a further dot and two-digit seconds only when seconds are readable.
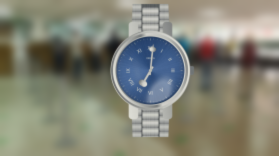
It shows 7.01
